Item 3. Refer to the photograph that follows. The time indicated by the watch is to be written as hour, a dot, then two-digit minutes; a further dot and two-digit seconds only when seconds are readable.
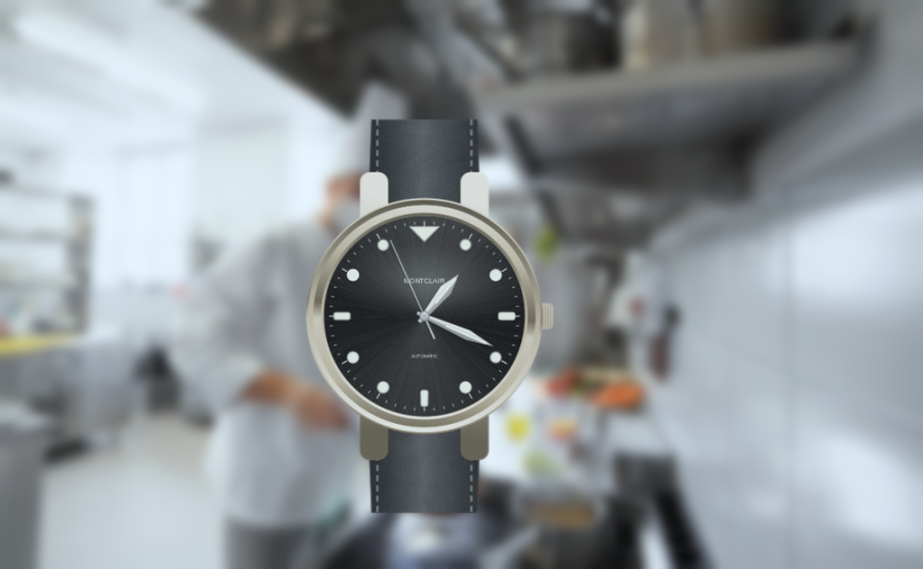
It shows 1.18.56
